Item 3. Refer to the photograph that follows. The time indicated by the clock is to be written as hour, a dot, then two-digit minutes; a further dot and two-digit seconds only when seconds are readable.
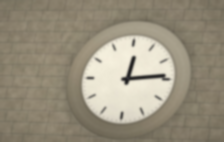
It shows 12.14
